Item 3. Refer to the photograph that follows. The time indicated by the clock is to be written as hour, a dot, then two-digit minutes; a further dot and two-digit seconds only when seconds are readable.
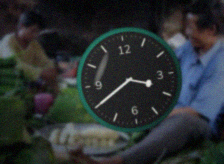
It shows 3.40
